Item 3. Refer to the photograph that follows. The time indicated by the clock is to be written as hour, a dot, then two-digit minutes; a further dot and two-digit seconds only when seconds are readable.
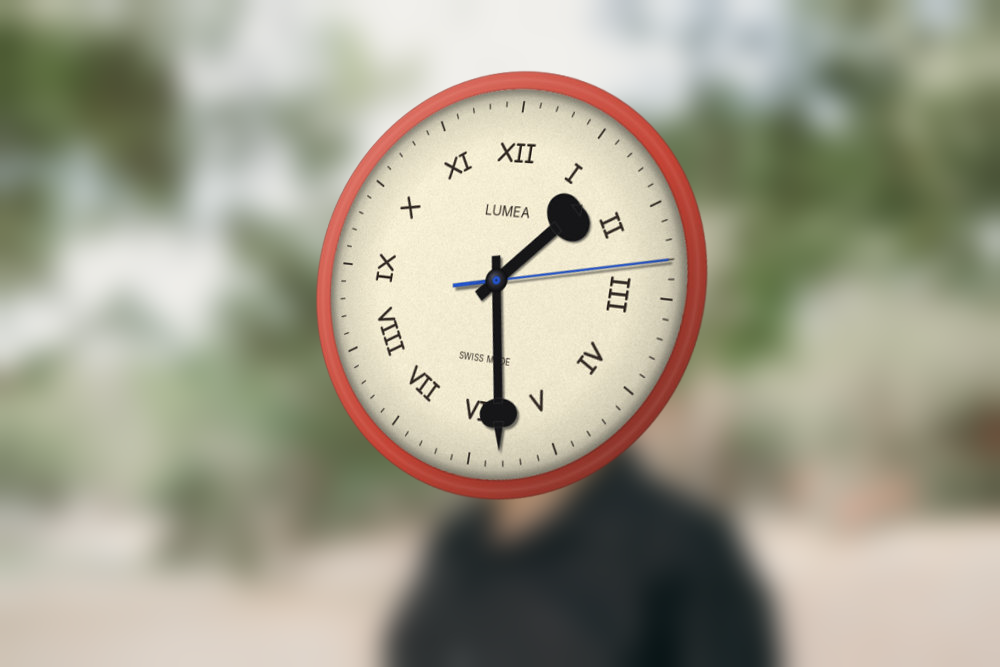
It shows 1.28.13
